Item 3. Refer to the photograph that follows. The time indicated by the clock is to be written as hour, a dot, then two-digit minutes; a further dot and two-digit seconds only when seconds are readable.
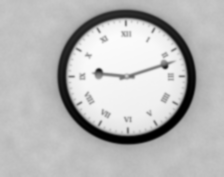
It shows 9.12
